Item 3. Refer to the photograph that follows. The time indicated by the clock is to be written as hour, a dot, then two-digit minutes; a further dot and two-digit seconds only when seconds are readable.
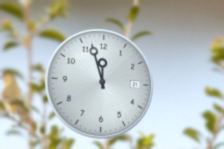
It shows 11.57
